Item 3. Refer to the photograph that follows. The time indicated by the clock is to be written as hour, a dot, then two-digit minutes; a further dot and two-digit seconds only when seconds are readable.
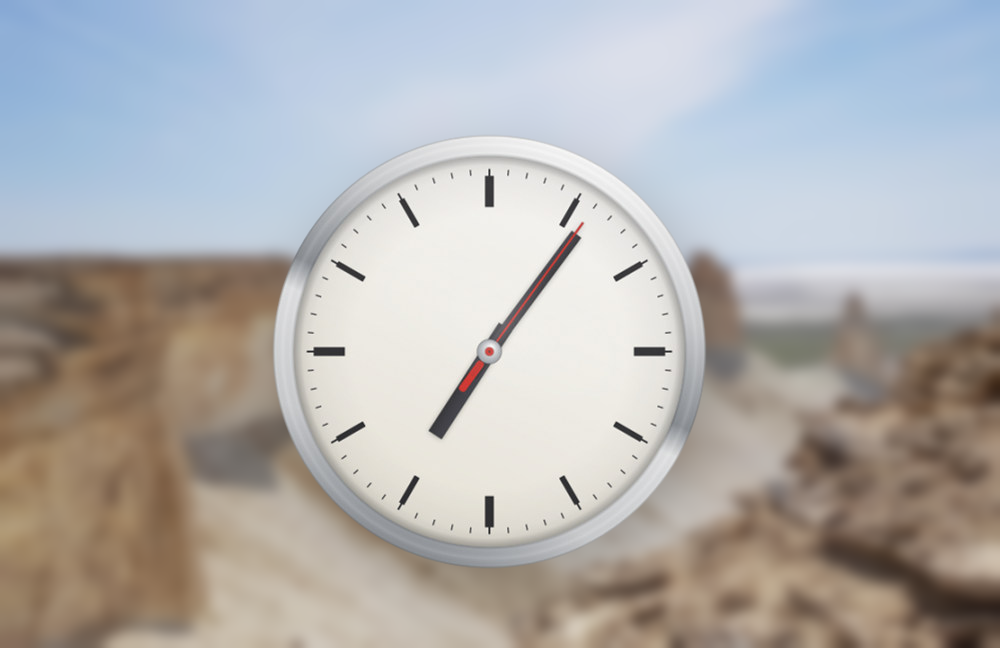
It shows 7.06.06
